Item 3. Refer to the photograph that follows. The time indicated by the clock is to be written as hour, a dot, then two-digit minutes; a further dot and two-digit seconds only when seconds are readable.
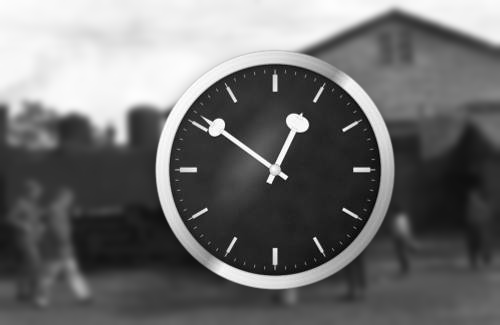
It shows 12.51
